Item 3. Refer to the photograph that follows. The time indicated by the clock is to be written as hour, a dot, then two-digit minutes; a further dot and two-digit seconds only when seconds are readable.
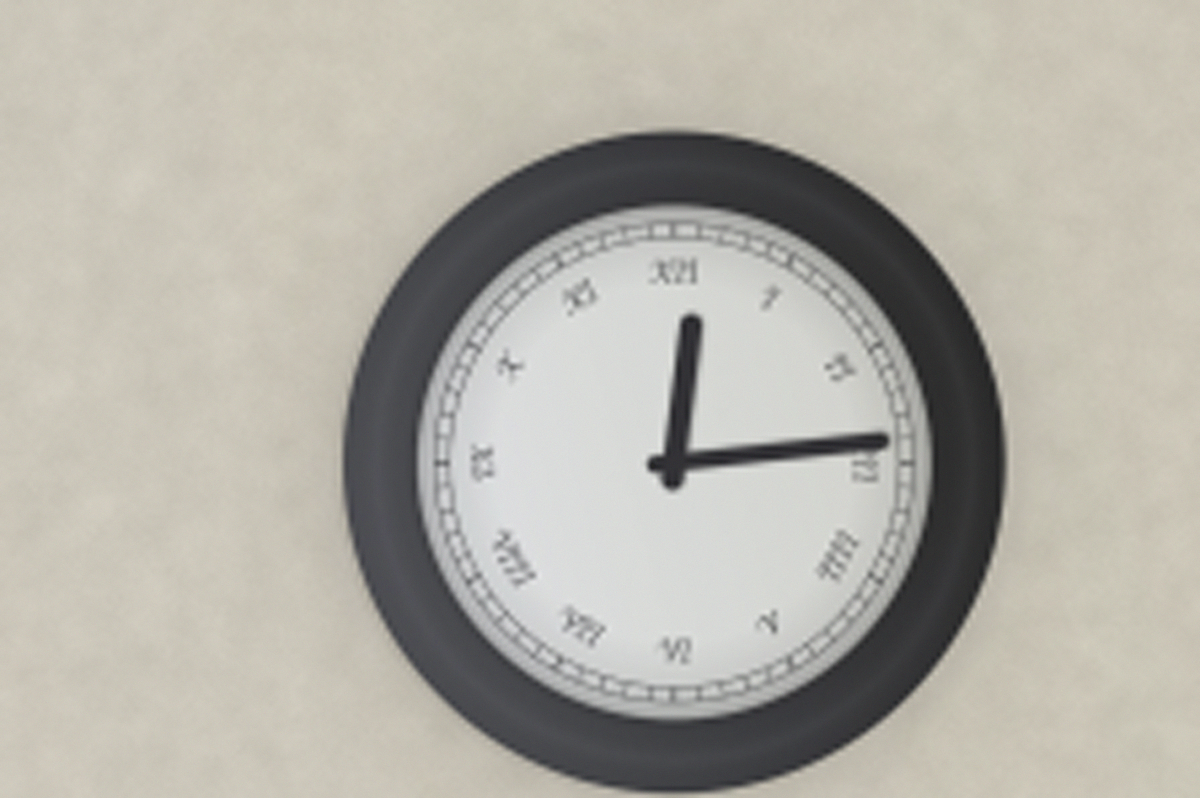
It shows 12.14
